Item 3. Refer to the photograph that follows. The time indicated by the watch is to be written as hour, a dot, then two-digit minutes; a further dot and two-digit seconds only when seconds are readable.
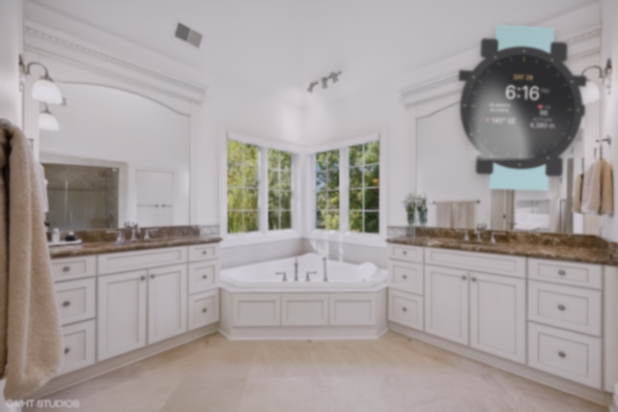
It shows 6.16
